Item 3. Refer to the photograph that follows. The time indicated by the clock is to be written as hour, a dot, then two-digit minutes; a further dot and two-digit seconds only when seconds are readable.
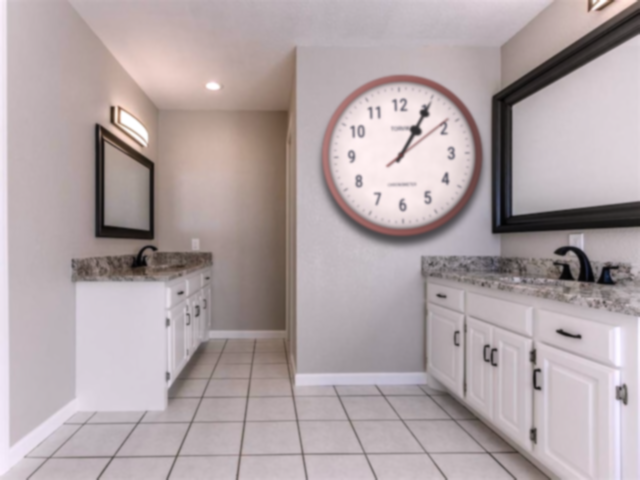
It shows 1.05.09
